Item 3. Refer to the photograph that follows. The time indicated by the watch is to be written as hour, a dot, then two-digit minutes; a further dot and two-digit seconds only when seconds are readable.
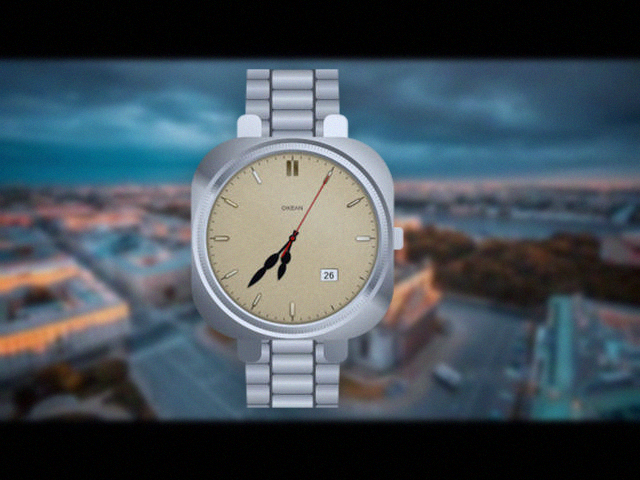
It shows 6.37.05
